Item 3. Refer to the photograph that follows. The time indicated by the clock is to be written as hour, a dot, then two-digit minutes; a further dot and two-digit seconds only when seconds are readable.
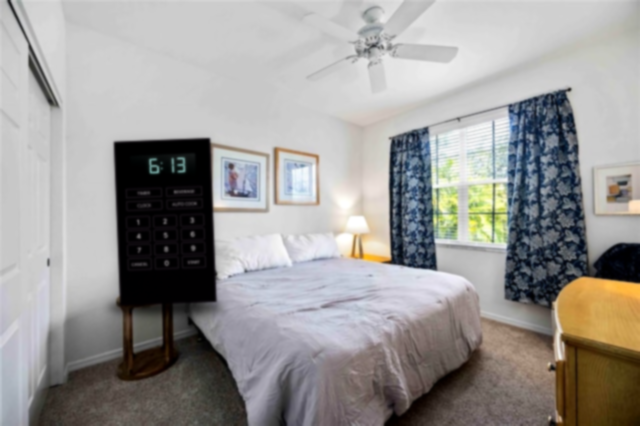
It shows 6.13
